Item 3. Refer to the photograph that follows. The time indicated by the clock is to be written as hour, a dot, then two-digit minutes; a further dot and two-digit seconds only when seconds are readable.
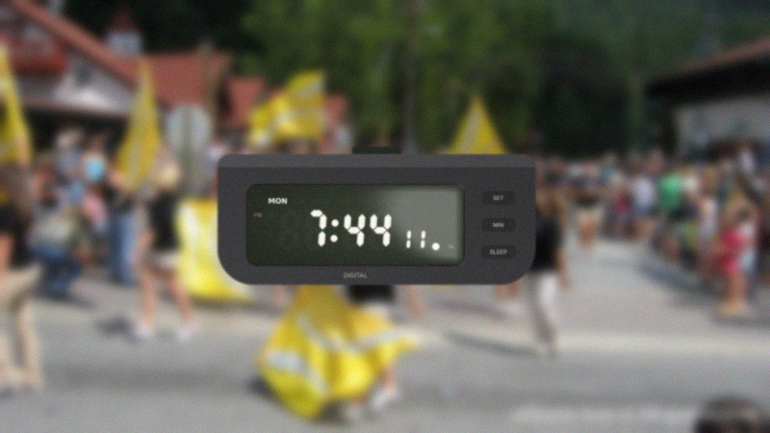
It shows 7.44.11
